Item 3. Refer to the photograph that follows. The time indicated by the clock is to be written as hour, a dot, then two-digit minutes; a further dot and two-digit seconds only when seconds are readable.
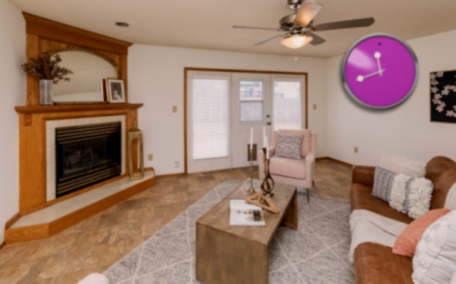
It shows 11.42
